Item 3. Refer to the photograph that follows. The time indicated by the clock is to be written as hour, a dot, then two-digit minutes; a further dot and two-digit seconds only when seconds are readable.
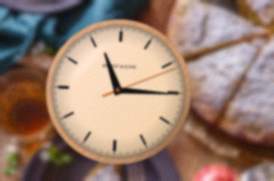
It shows 11.15.11
